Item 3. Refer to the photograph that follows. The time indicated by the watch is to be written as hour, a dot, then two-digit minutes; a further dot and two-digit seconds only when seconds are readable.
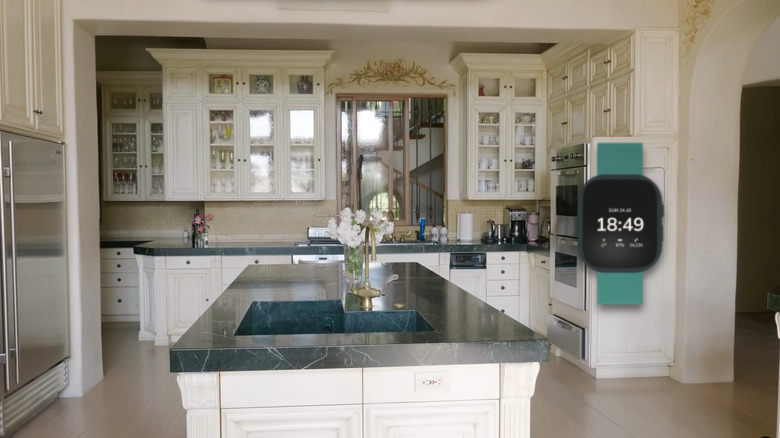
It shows 18.49
